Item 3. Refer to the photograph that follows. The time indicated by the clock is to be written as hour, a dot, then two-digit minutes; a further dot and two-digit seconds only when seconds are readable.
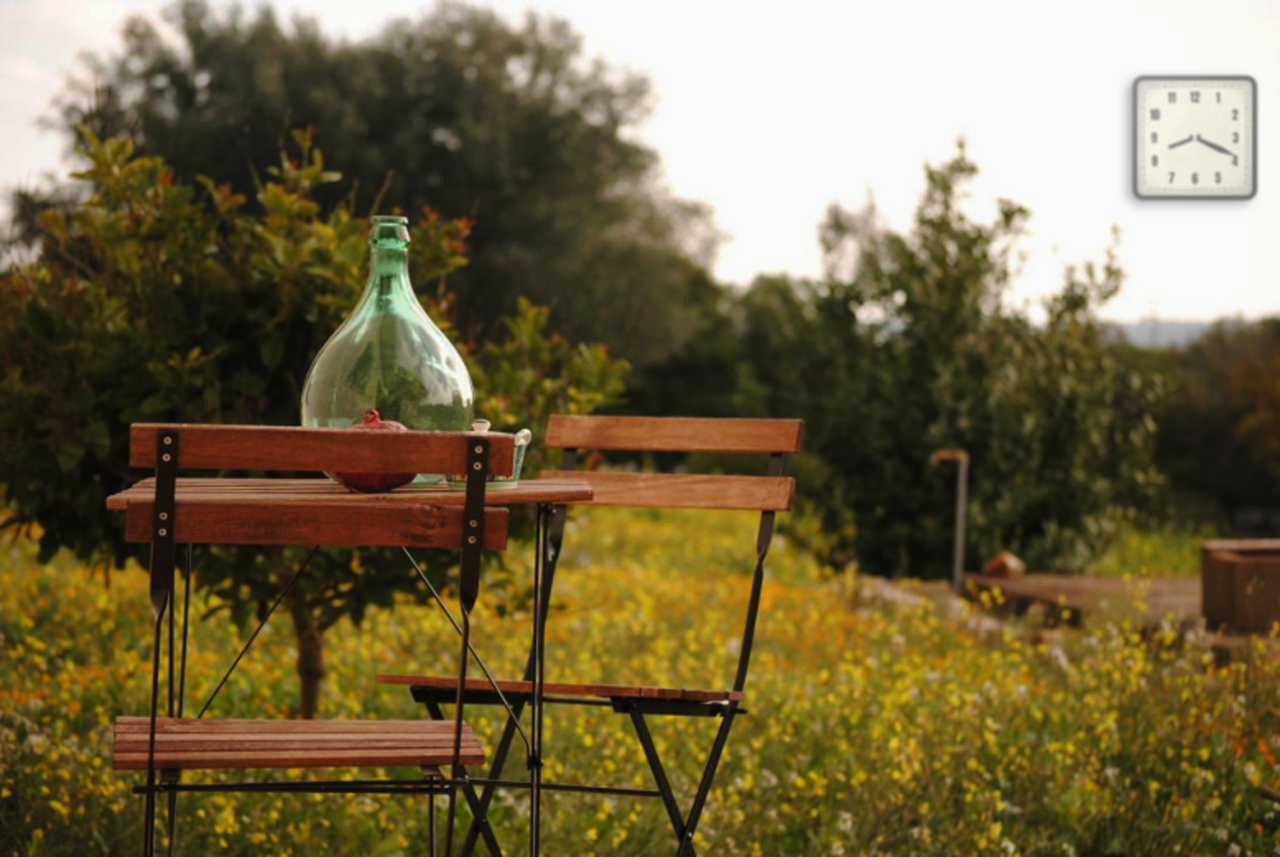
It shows 8.19
